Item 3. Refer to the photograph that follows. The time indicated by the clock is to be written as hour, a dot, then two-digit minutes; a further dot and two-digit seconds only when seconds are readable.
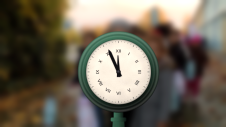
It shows 11.56
